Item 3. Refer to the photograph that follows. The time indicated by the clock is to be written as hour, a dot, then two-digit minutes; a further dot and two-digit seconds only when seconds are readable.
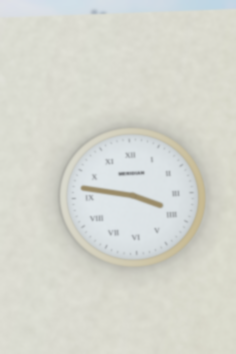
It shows 3.47
